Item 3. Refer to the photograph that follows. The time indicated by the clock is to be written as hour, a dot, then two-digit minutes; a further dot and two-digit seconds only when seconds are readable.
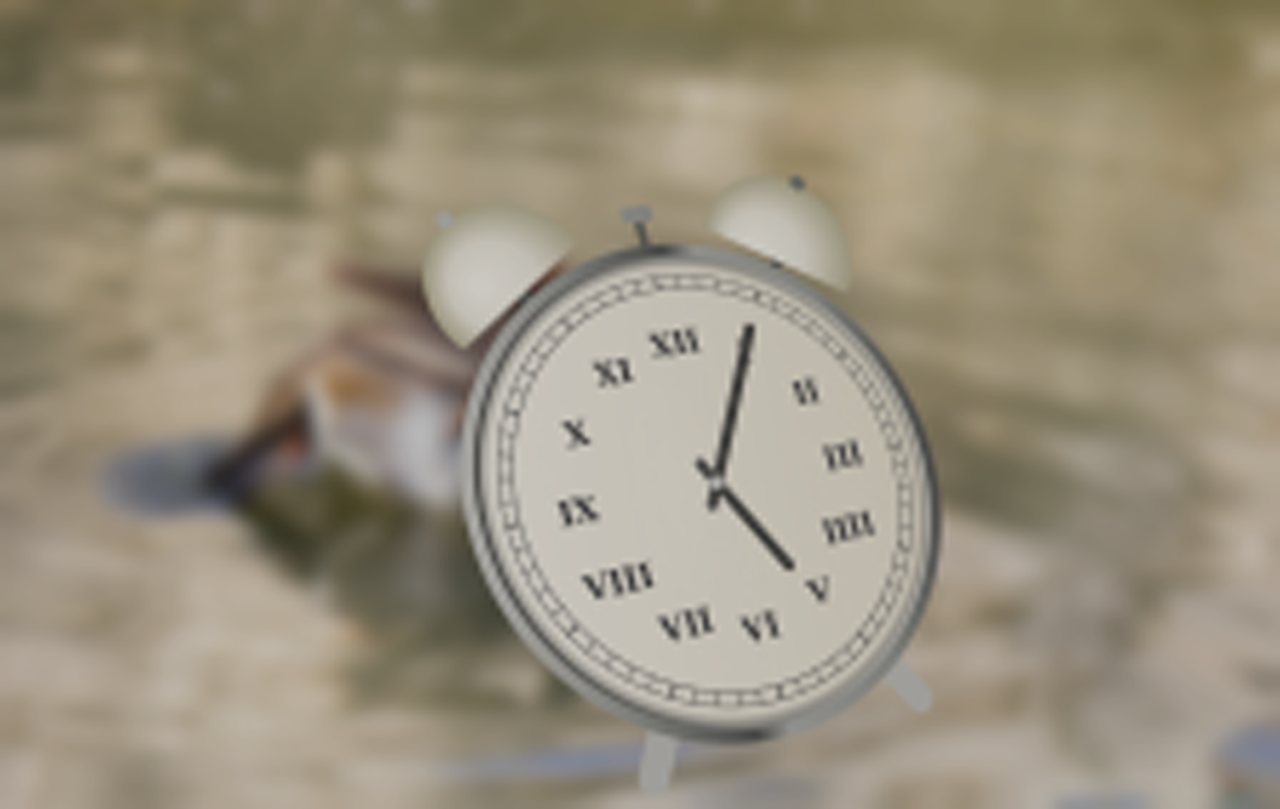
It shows 5.05
